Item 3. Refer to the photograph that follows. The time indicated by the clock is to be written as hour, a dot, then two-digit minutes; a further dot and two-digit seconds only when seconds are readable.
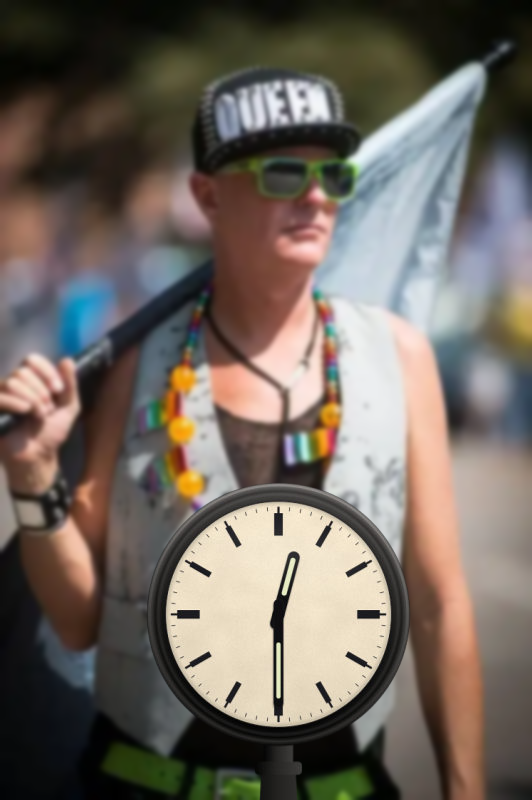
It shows 12.30
